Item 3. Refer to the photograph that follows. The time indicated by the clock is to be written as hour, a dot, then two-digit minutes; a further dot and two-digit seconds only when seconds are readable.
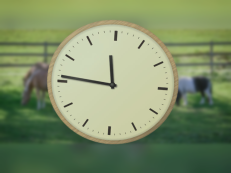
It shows 11.46
